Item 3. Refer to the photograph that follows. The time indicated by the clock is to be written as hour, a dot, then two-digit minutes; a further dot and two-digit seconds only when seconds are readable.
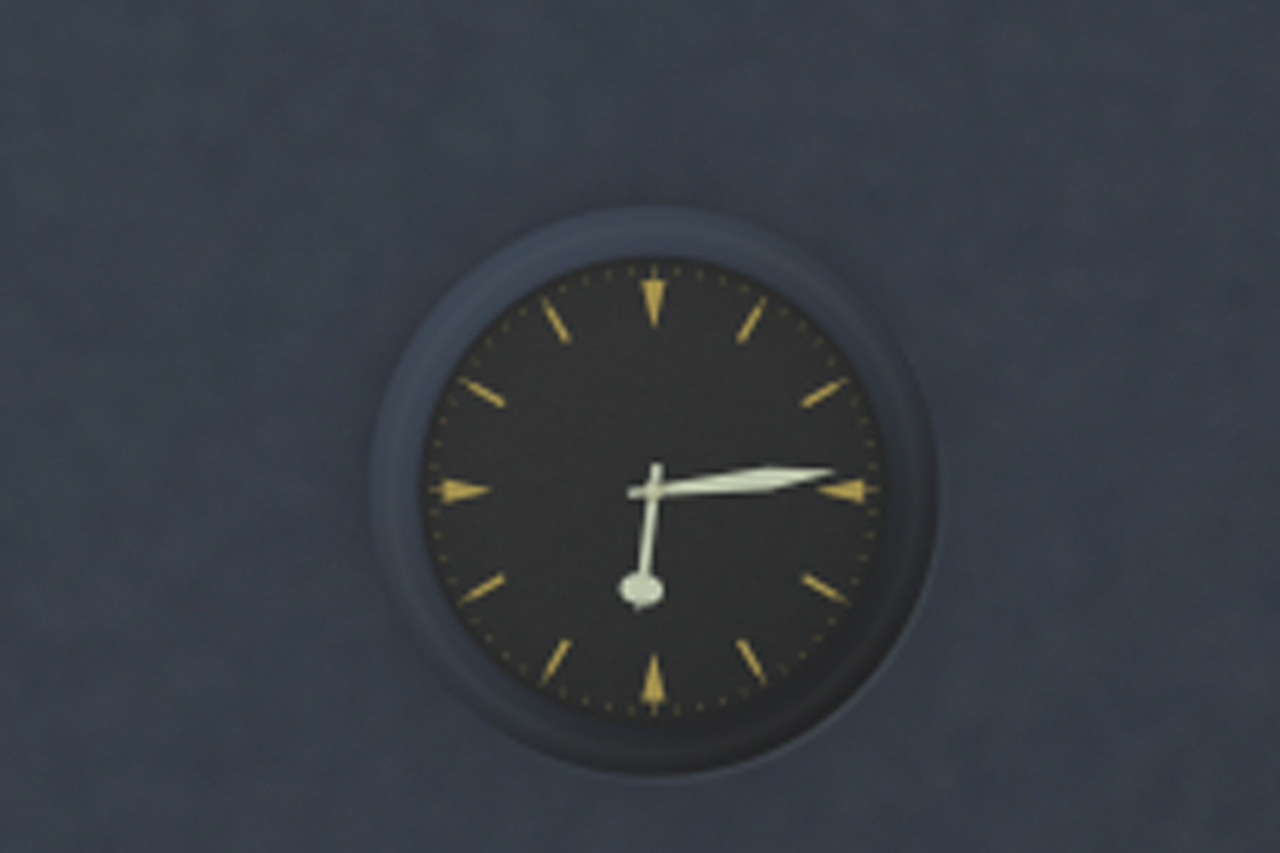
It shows 6.14
